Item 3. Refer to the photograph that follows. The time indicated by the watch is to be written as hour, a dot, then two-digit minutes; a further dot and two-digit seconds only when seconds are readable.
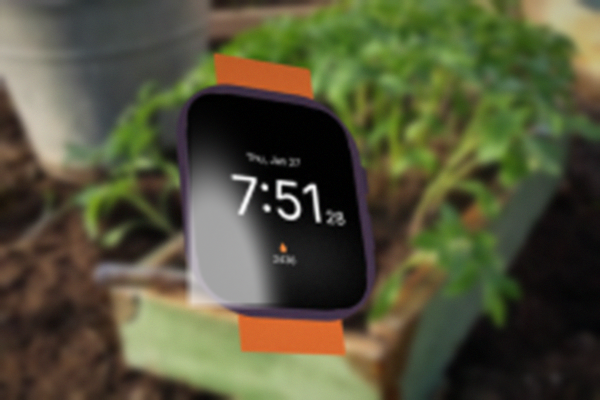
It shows 7.51
